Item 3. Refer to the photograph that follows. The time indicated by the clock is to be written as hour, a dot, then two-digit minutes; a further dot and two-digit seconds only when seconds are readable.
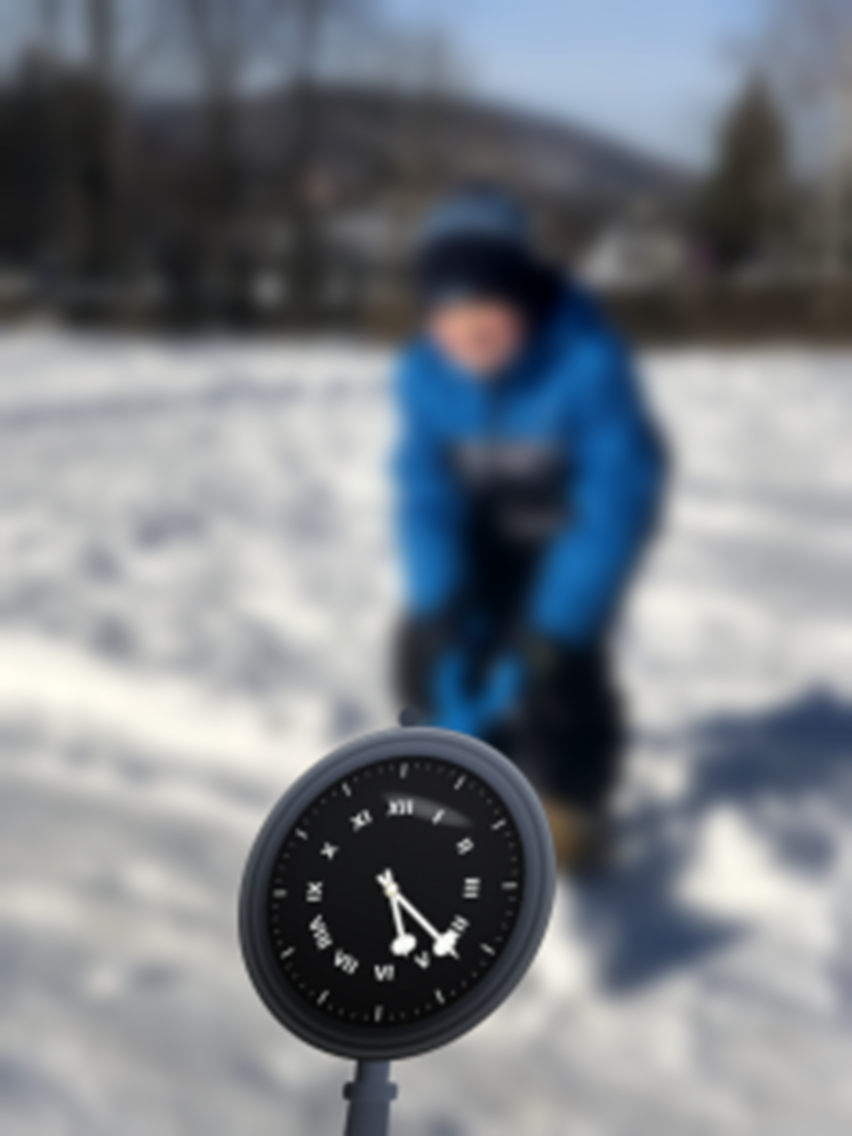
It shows 5.22
